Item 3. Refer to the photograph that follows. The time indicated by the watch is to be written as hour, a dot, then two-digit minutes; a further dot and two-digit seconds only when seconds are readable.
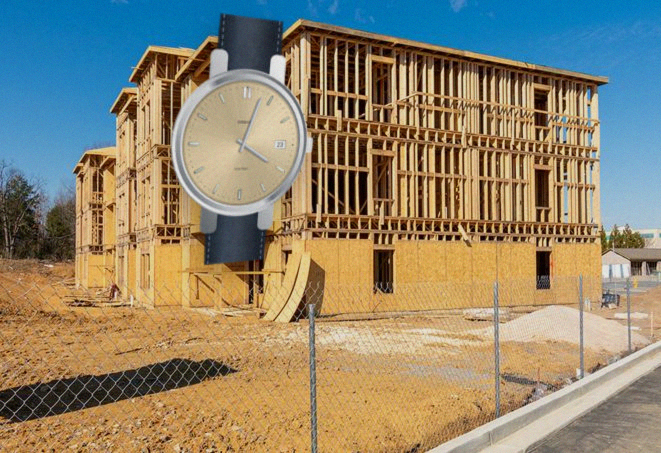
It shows 4.03
